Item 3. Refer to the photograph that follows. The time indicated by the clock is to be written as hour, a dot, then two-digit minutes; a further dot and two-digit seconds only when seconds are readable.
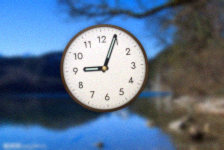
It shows 9.04
